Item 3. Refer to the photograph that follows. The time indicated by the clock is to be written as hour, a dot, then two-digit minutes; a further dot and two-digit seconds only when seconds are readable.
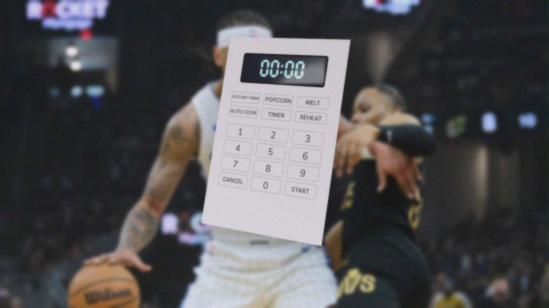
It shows 0.00
